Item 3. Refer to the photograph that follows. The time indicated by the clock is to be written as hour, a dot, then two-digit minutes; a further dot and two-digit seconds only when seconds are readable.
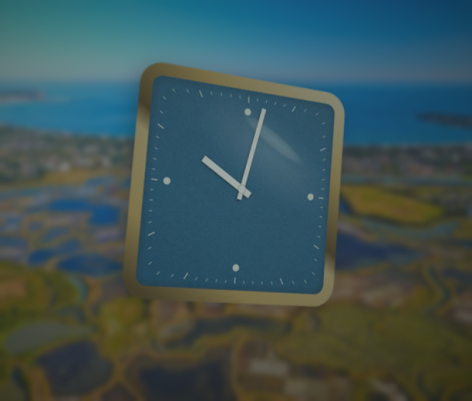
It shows 10.02
